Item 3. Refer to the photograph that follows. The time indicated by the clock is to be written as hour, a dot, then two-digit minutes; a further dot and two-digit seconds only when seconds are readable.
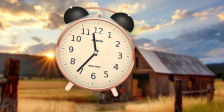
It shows 11.36
